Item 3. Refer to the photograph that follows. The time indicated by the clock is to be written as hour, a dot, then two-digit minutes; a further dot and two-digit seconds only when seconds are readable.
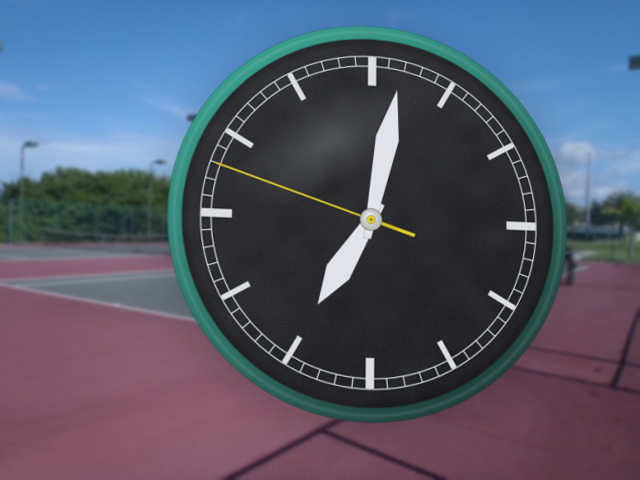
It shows 7.01.48
